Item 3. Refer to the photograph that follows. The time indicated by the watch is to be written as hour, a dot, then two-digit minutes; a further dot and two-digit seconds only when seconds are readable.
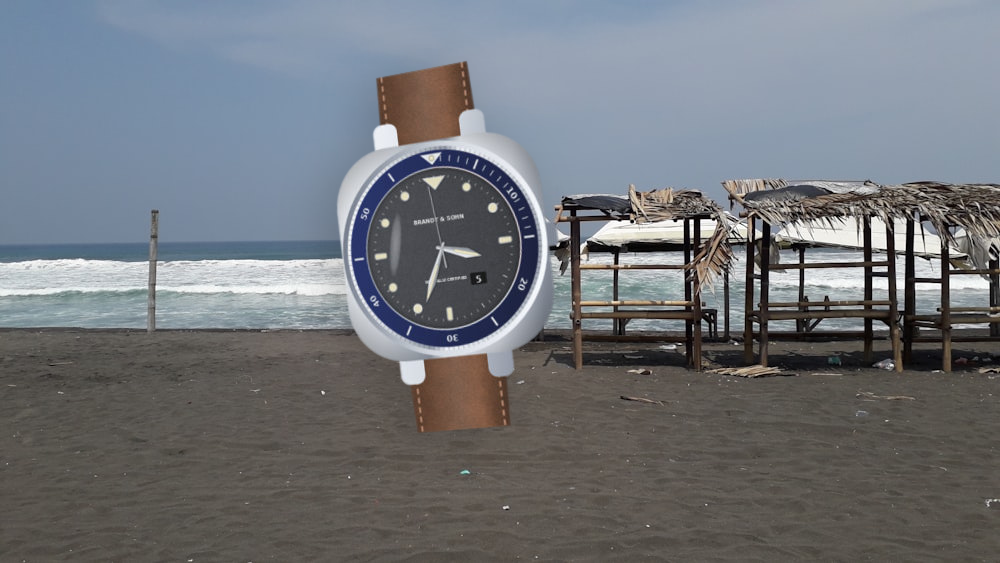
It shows 3.33.59
